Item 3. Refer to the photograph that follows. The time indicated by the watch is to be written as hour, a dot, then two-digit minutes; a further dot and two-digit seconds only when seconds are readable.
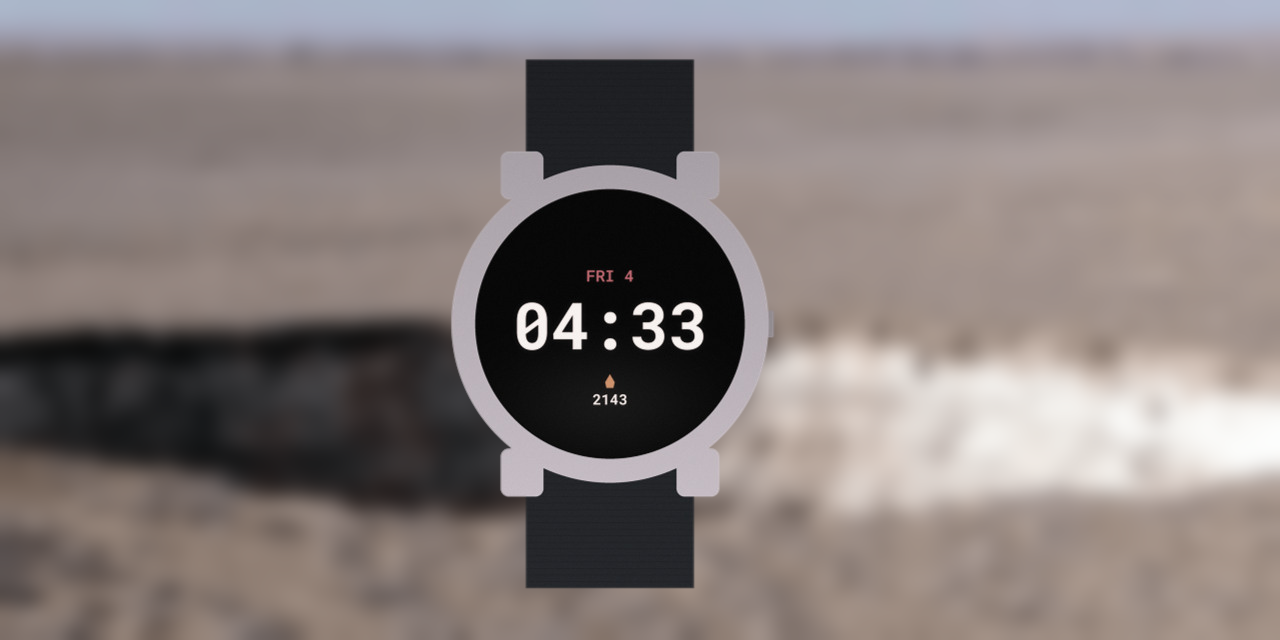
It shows 4.33
